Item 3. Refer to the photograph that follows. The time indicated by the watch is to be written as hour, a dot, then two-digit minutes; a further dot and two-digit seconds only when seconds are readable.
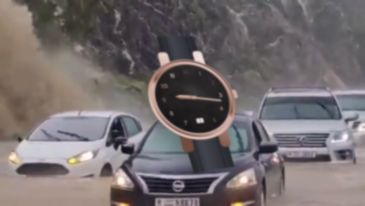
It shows 9.17
